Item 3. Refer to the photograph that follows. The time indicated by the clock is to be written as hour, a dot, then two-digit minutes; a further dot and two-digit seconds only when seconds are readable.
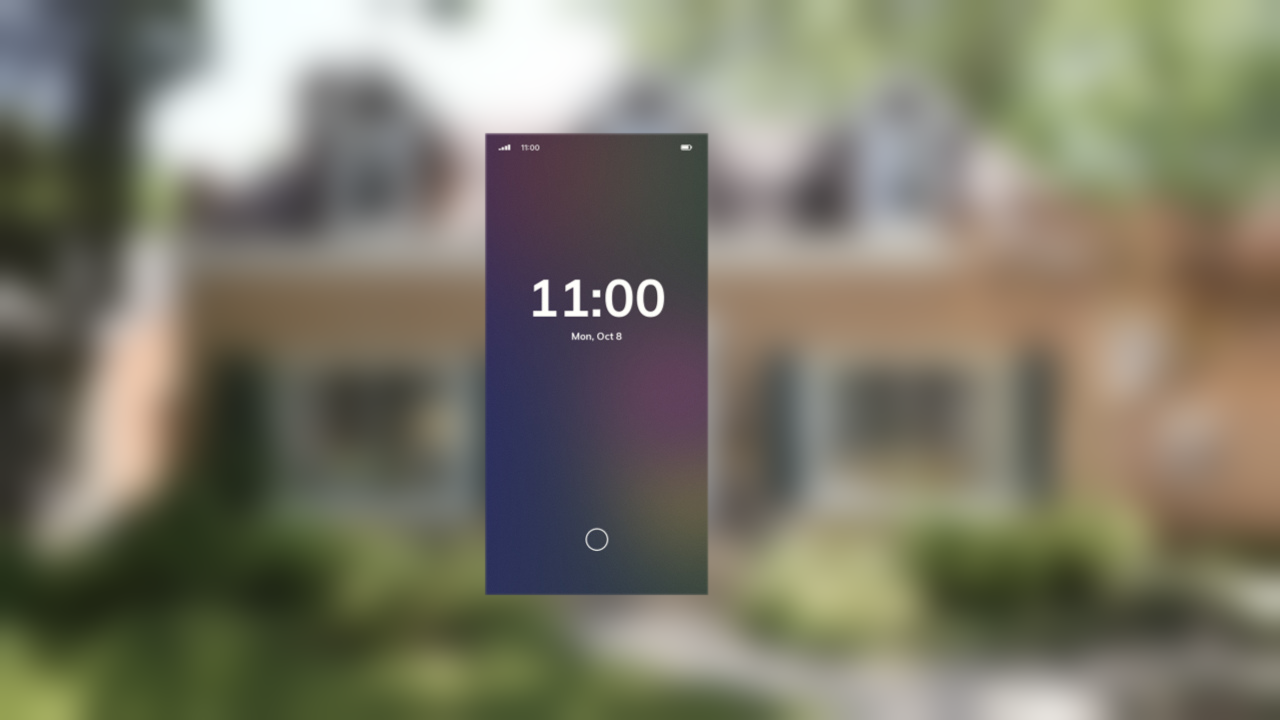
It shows 11.00
